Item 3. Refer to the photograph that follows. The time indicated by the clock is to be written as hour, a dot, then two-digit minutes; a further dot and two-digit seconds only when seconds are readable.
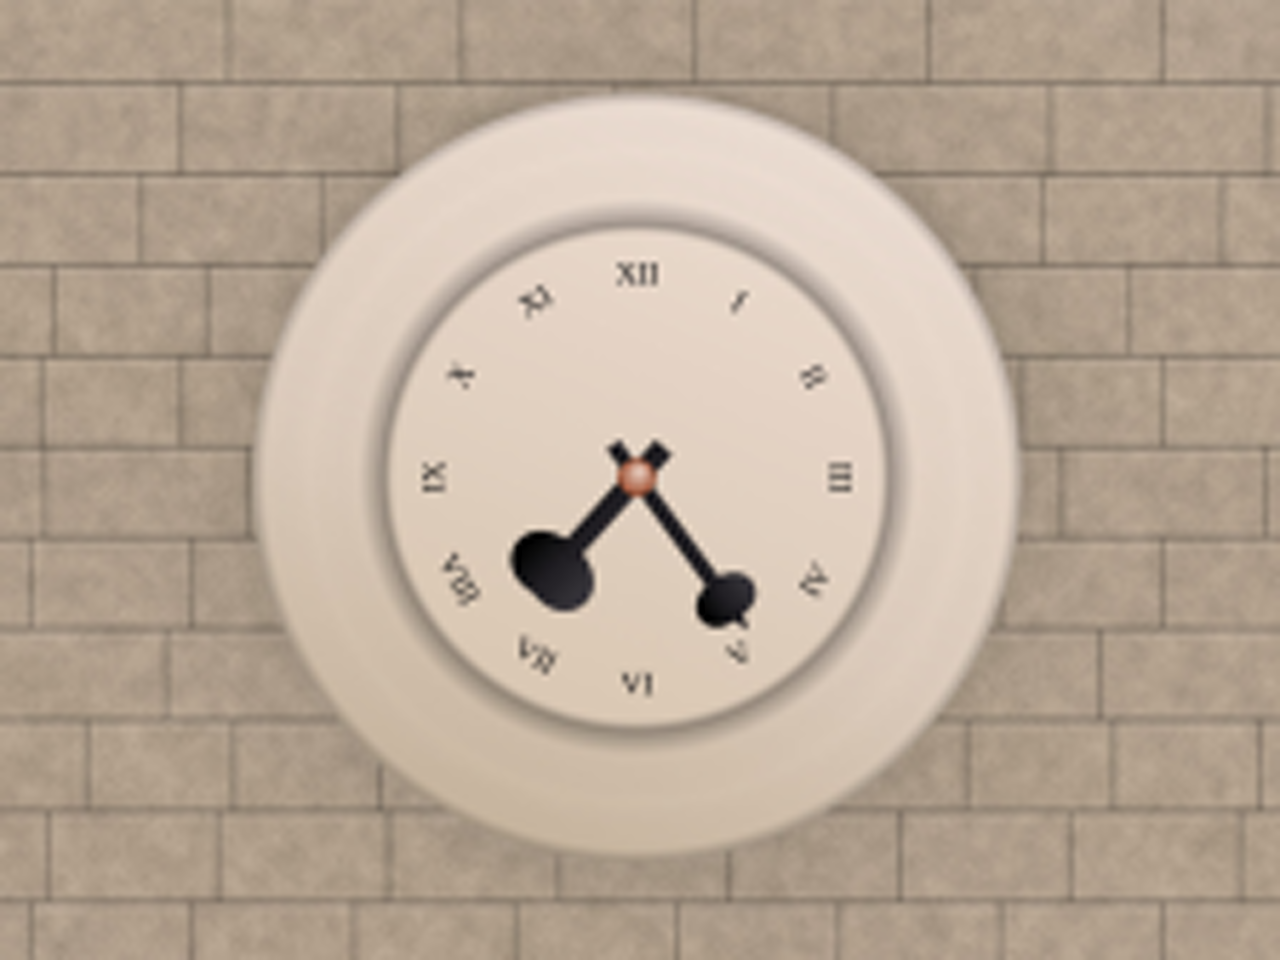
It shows 7.24
